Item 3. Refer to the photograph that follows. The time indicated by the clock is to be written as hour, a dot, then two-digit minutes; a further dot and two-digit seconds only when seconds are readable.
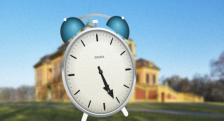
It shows 5.26
